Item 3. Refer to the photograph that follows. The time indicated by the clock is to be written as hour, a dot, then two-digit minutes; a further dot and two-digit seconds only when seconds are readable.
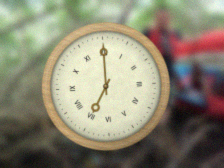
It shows 7.00
